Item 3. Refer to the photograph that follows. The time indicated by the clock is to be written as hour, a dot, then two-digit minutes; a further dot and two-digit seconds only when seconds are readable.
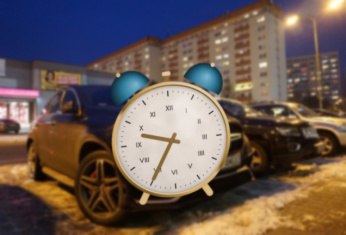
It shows 9.35
